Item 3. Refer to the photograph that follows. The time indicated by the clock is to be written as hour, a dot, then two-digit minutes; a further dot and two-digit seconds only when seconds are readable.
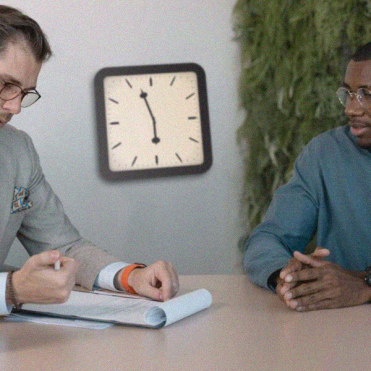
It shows 5.57
